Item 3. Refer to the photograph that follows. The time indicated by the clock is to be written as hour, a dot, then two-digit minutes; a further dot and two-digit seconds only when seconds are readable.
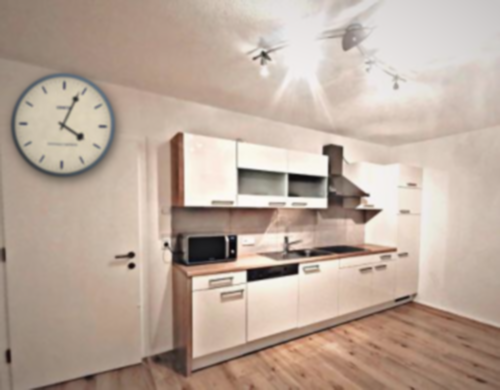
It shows 4.04
